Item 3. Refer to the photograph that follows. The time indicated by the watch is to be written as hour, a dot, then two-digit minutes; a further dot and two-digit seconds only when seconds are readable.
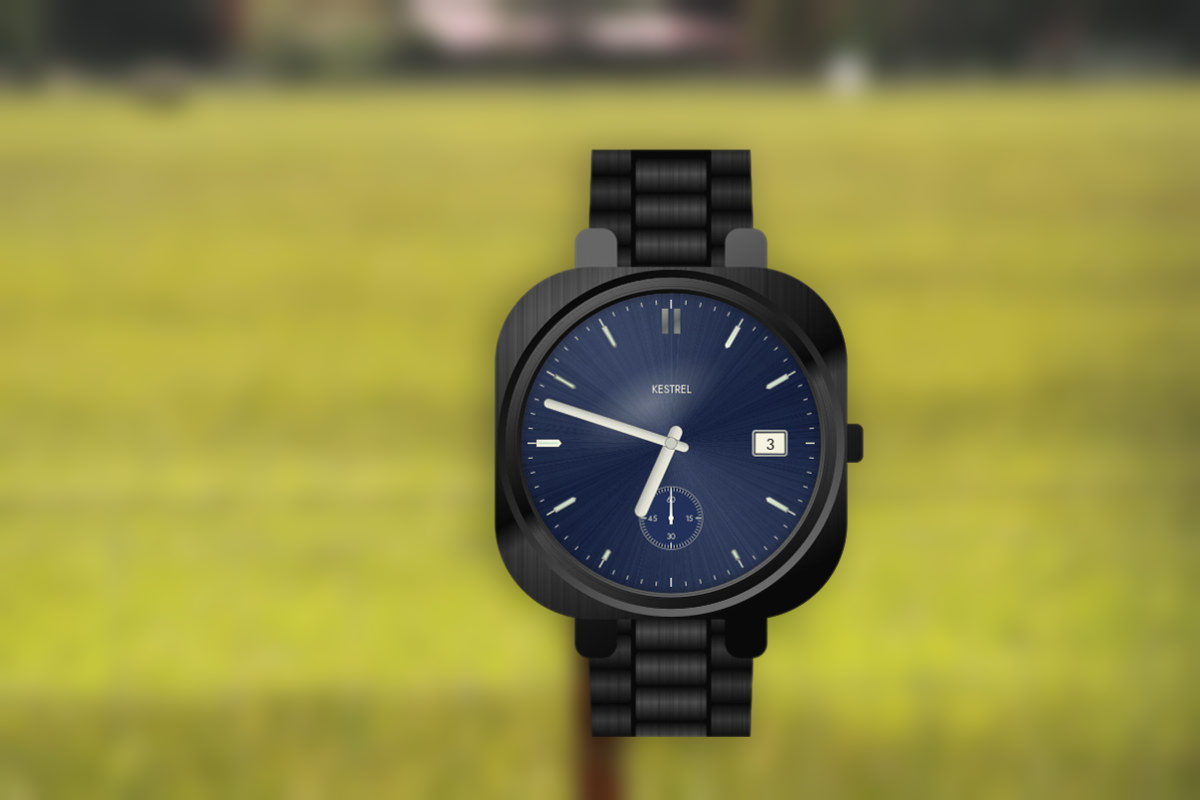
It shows 6.48
